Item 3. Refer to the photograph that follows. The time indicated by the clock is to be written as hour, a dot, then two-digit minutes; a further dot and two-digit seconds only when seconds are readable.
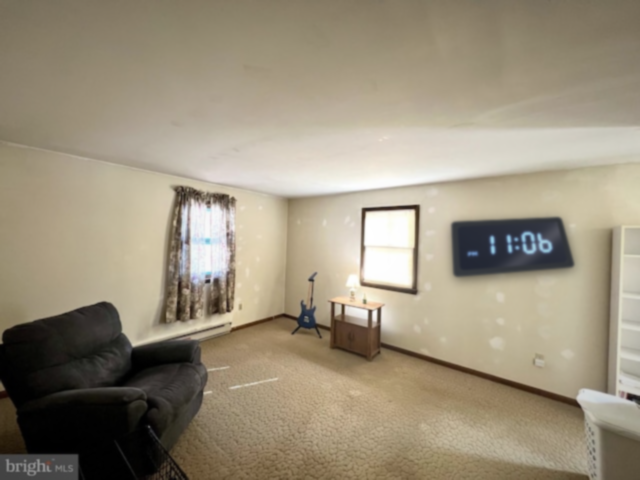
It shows 11.06
